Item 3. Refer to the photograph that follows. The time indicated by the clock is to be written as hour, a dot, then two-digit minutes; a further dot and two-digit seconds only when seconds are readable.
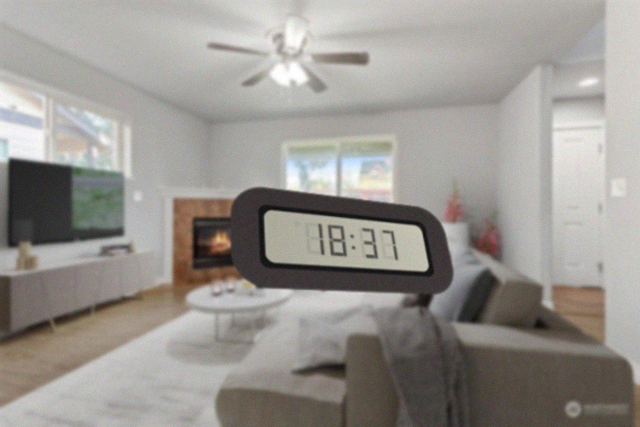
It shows 18.37
